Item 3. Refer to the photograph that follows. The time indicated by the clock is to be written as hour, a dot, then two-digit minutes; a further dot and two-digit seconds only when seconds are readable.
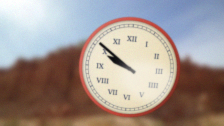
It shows 9.51
